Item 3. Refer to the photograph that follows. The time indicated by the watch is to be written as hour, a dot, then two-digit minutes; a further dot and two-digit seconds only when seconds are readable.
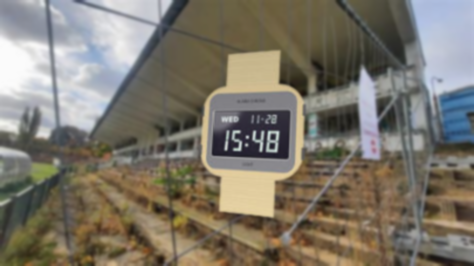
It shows 15.48
